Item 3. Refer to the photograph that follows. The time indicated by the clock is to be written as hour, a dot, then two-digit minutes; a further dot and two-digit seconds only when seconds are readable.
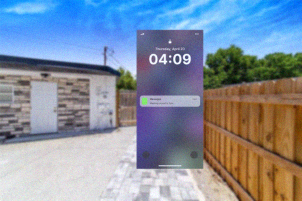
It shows 4.09
